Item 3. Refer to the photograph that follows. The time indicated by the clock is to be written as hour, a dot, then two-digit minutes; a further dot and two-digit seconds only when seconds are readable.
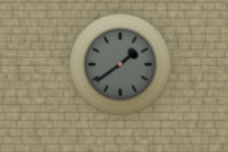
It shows 1.39
